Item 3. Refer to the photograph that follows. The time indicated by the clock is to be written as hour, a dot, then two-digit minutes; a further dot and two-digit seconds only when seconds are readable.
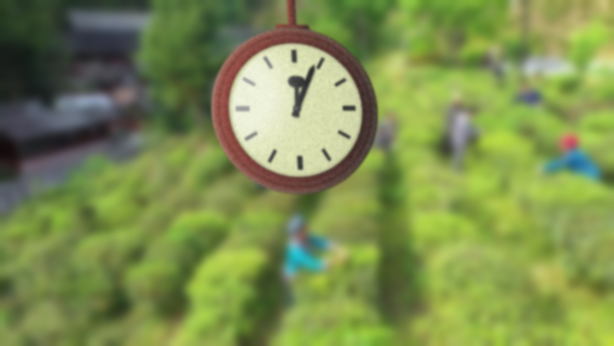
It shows 12.04
